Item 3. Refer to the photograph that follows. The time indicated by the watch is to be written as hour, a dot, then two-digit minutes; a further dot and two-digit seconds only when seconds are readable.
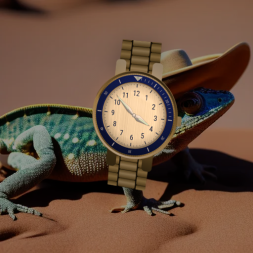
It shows 3.52
